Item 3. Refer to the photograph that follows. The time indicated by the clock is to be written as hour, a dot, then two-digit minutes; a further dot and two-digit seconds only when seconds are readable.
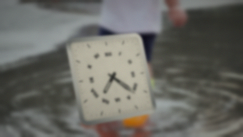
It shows 7.22
